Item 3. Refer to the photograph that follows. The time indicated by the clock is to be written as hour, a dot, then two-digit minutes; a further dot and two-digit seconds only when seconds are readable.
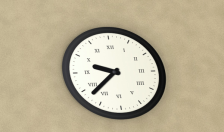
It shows 9.38
